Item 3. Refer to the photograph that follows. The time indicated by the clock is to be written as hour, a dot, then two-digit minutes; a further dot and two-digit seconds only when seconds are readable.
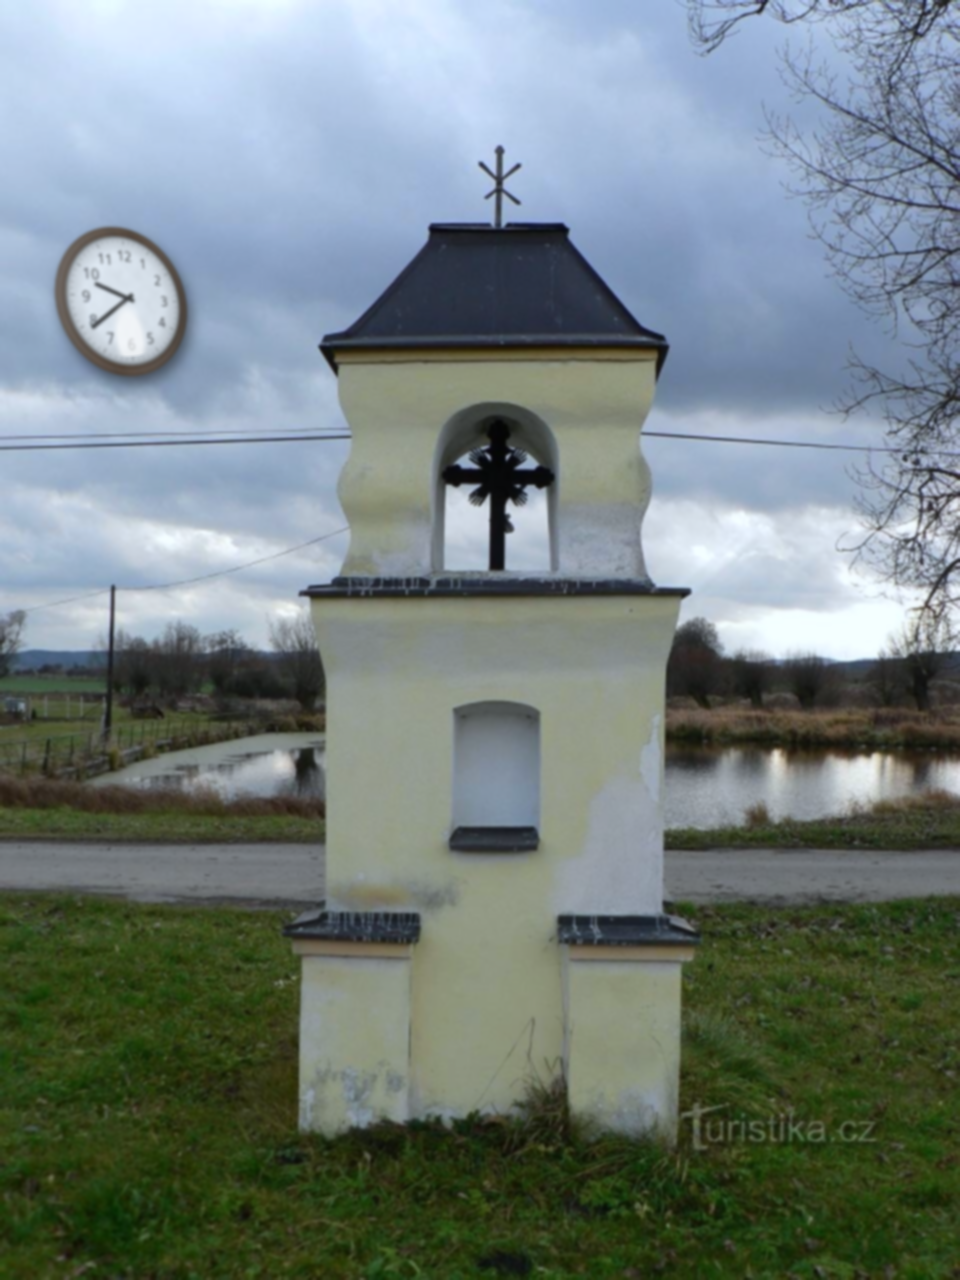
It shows 9.39
